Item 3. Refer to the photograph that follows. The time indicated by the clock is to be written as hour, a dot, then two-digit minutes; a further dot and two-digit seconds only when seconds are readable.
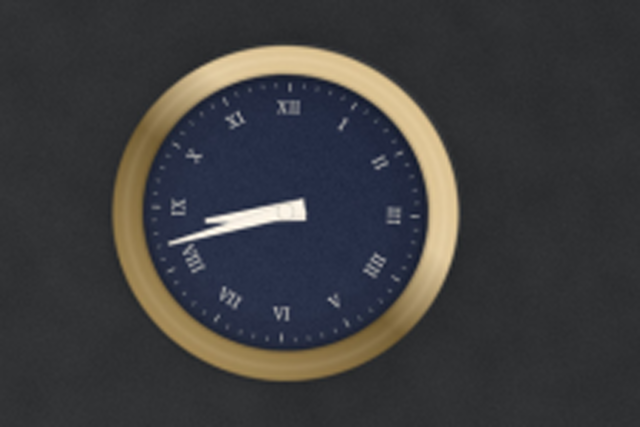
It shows 8.42
